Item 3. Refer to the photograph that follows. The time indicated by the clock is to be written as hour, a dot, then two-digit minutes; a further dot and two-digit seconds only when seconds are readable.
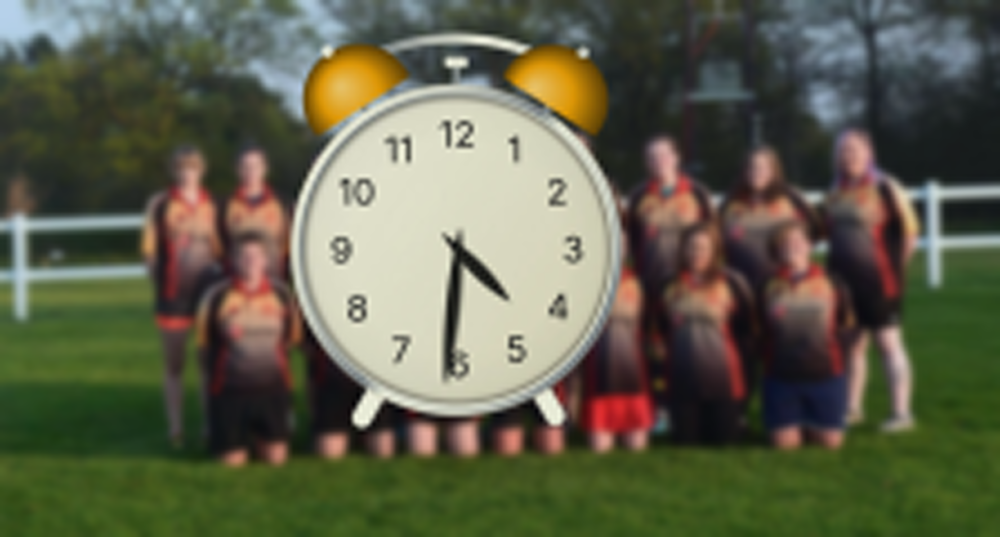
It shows 4.31
